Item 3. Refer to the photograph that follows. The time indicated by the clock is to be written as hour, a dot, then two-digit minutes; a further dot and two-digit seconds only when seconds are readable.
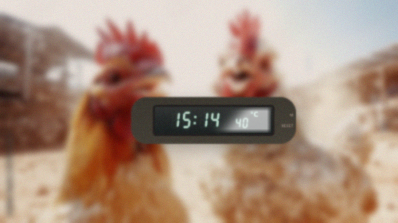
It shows 15.14
